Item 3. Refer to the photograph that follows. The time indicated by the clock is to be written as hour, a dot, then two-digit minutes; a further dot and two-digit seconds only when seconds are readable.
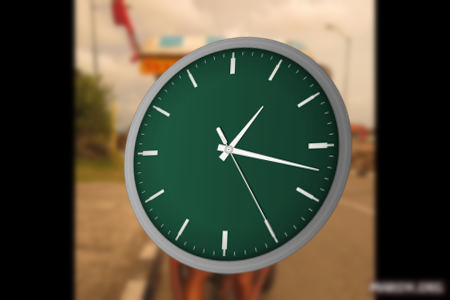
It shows 1.17.25
